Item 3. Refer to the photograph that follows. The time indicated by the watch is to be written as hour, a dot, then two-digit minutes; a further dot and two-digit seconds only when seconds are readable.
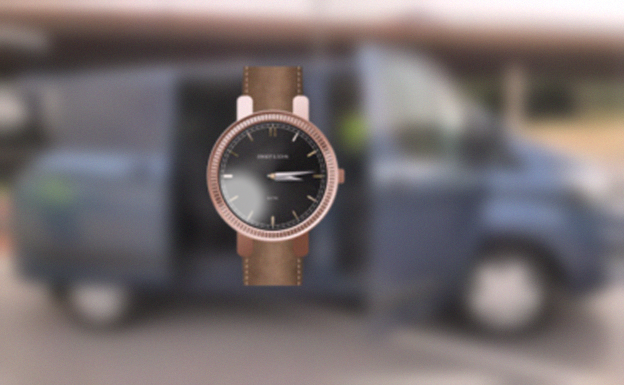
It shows 3.14
